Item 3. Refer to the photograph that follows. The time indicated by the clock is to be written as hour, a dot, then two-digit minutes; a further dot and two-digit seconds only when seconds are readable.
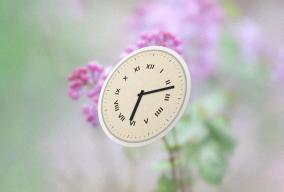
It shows 6.12
